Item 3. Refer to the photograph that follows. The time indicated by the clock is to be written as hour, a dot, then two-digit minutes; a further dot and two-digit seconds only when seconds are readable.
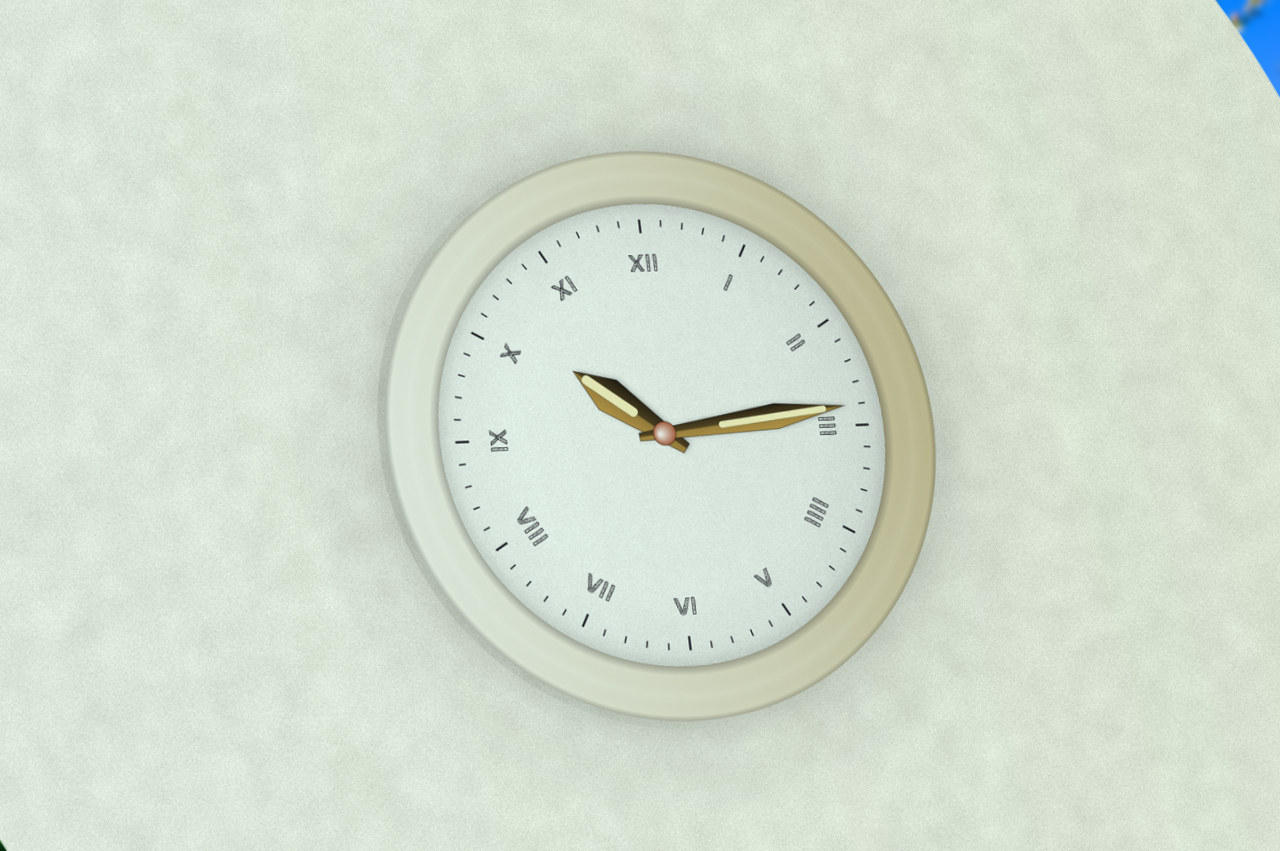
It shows 10.14
